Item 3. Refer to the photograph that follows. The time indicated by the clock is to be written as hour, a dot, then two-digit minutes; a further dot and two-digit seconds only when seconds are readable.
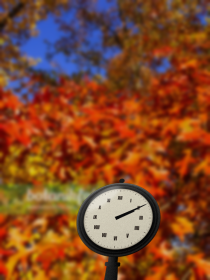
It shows 2.10
